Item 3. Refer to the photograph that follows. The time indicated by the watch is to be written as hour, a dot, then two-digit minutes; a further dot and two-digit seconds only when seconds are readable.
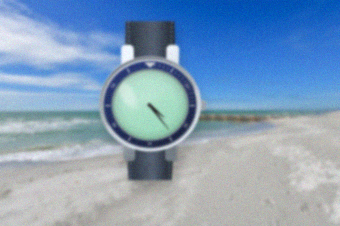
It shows 4.24
